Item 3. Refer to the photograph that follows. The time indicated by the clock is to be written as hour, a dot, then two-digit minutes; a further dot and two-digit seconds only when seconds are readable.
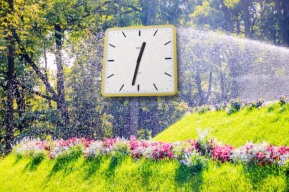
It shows 12.32
